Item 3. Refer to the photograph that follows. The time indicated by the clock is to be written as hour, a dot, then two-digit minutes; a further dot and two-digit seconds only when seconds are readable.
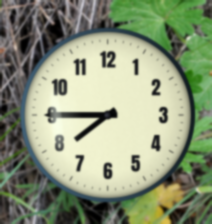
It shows 7.45
